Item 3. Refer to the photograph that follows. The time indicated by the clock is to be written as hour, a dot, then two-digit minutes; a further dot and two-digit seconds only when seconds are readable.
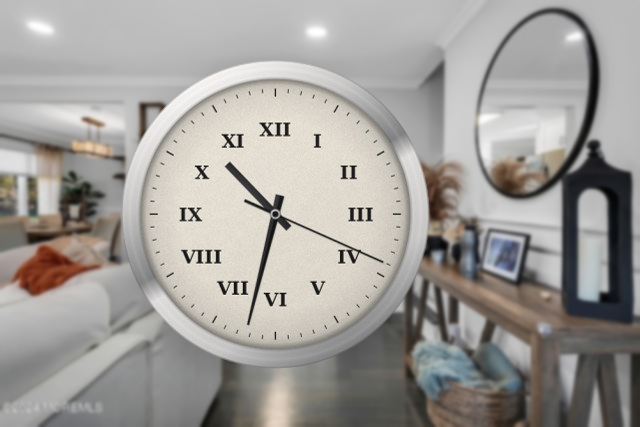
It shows 10.32.19
